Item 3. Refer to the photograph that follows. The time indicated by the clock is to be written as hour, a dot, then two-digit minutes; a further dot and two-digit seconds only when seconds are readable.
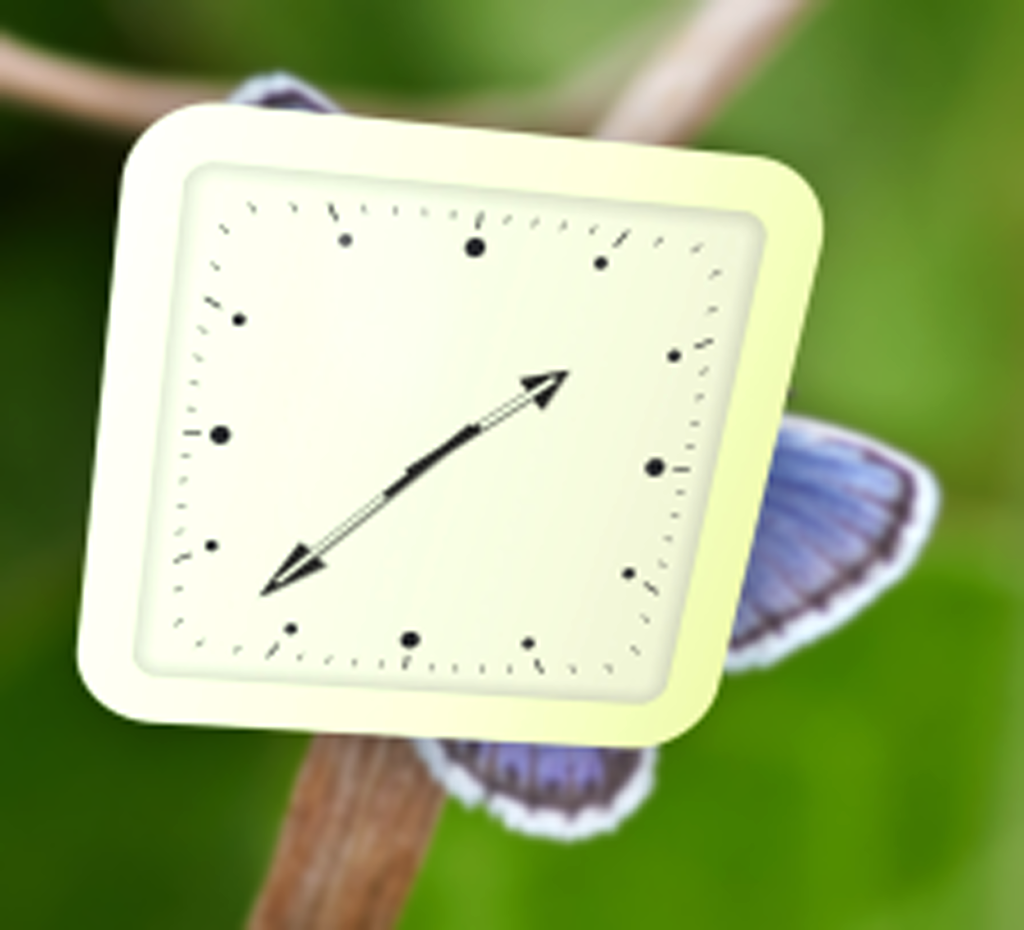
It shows 1.37
